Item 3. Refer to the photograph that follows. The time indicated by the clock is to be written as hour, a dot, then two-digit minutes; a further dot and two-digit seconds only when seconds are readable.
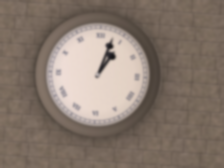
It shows 1.03
